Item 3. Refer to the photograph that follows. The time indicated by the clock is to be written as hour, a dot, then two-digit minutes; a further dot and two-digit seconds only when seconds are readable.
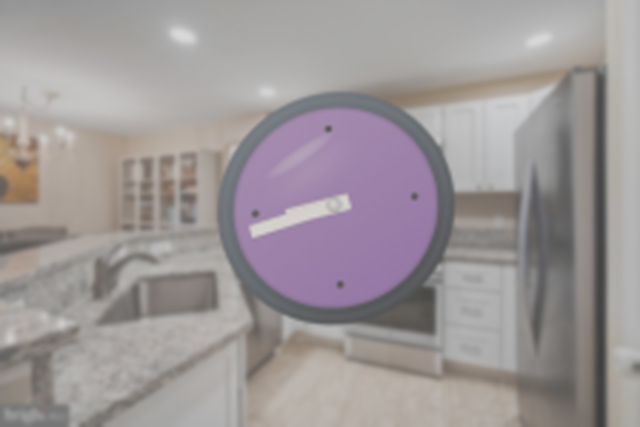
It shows 8.43
